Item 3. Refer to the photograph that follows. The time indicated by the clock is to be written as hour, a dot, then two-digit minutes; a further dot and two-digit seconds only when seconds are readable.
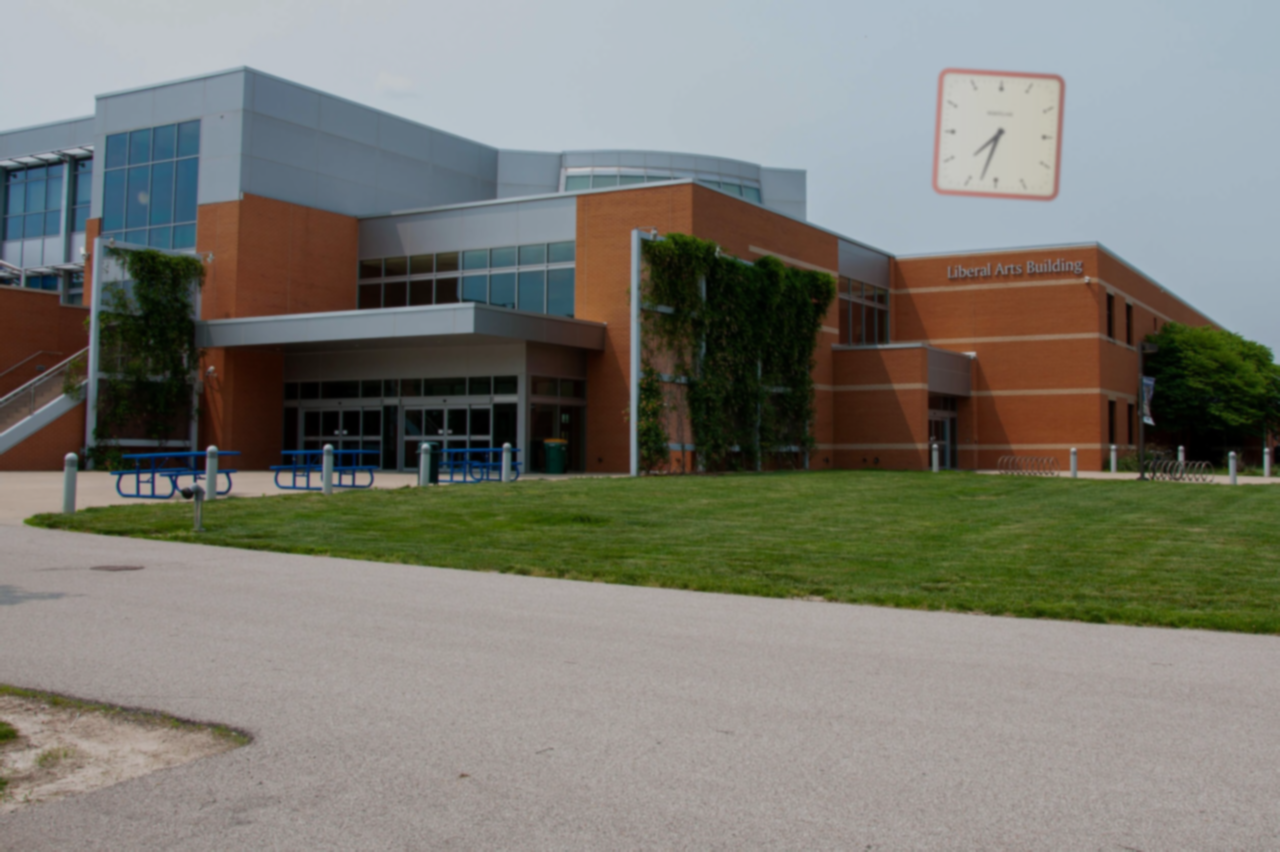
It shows 7.33
